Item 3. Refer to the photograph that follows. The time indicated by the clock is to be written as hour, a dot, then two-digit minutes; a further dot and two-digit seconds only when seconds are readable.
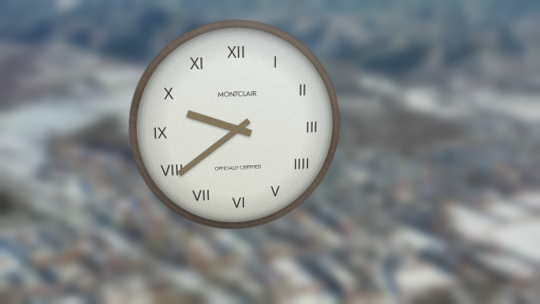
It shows 9.39
